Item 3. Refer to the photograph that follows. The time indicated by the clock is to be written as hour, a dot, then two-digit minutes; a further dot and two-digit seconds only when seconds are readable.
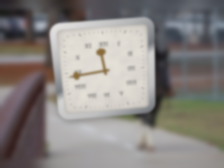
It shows 11.44
